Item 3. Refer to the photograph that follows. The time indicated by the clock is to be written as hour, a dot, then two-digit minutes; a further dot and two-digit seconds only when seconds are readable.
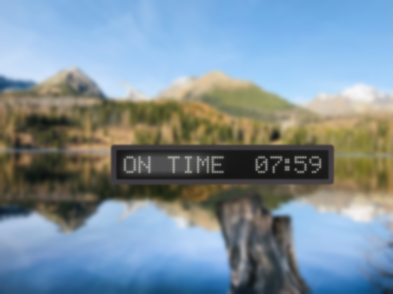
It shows 7.59
